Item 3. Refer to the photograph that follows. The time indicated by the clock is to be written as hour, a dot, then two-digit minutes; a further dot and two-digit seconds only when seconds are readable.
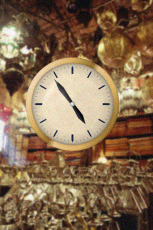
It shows 4.54
